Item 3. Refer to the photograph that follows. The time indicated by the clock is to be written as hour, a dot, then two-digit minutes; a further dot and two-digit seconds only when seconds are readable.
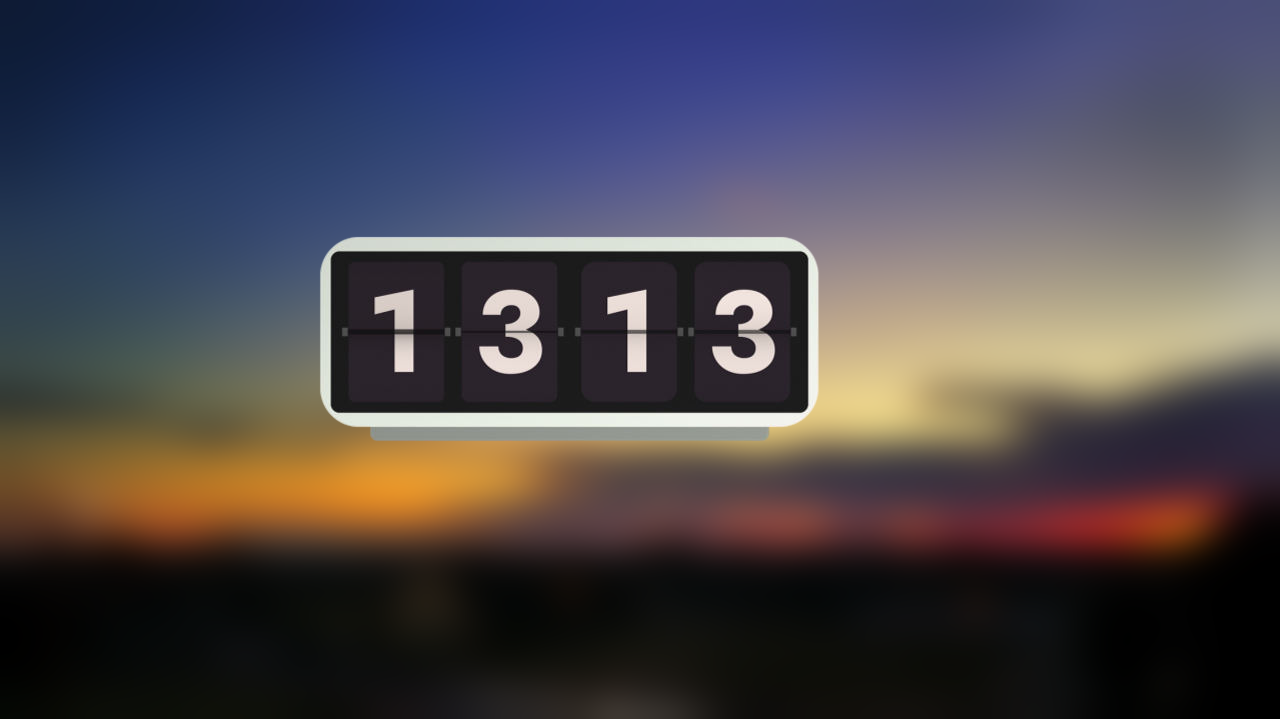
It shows 13.13
